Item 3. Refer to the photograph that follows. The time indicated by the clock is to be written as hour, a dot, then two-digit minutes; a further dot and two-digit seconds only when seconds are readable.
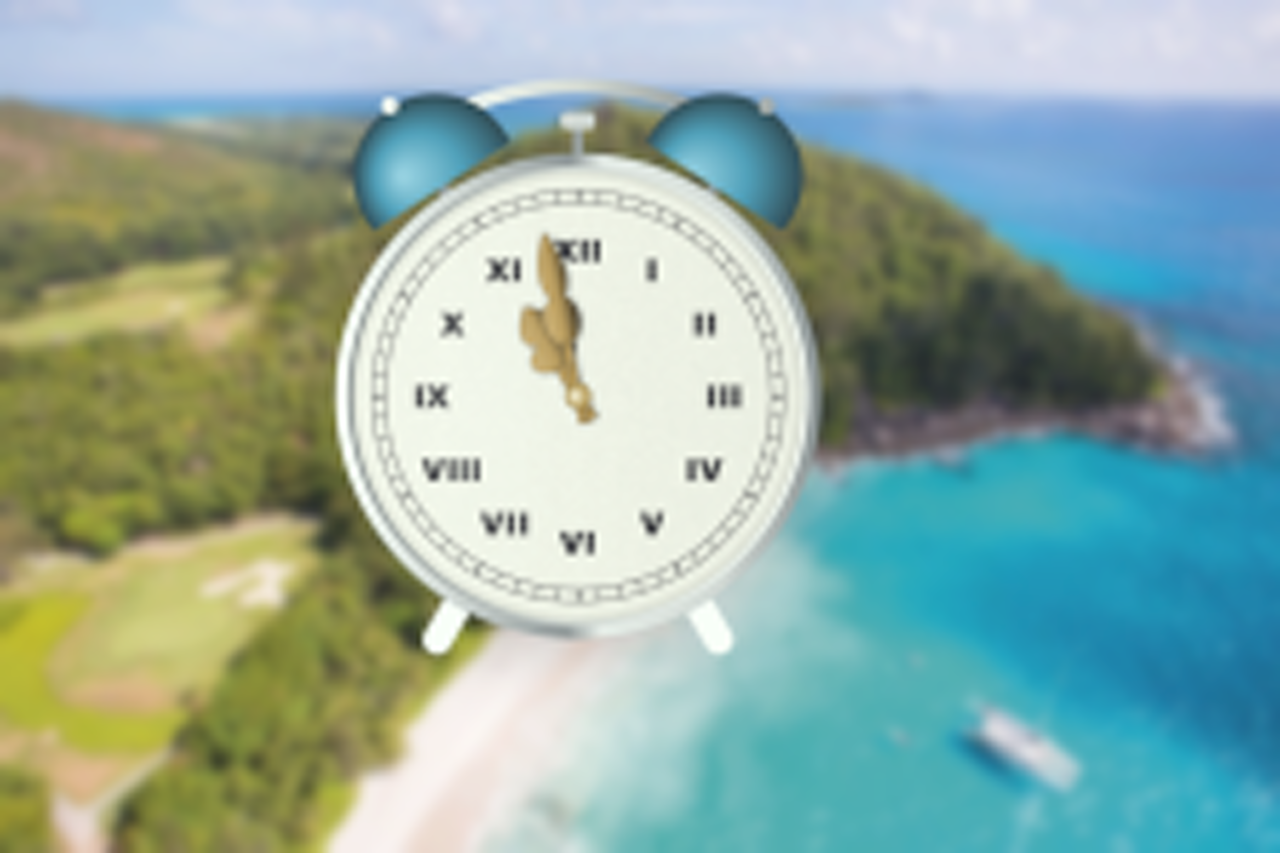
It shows 10.58
